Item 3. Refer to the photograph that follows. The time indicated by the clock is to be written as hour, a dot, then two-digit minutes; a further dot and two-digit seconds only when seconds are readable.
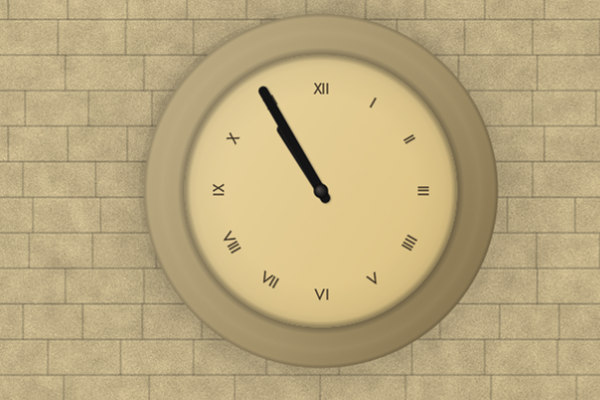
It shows 10.55
